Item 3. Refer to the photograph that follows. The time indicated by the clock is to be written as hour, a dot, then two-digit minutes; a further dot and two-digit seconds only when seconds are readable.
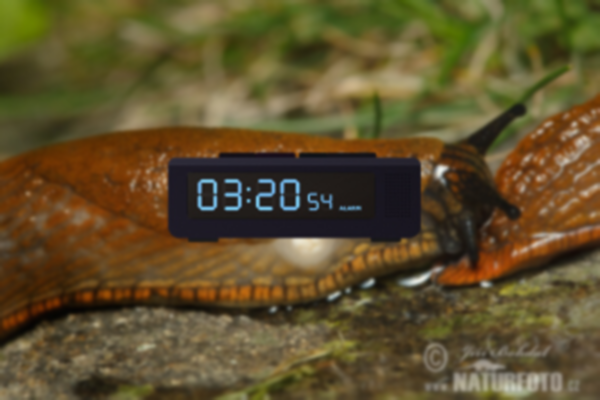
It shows 3.20.54
